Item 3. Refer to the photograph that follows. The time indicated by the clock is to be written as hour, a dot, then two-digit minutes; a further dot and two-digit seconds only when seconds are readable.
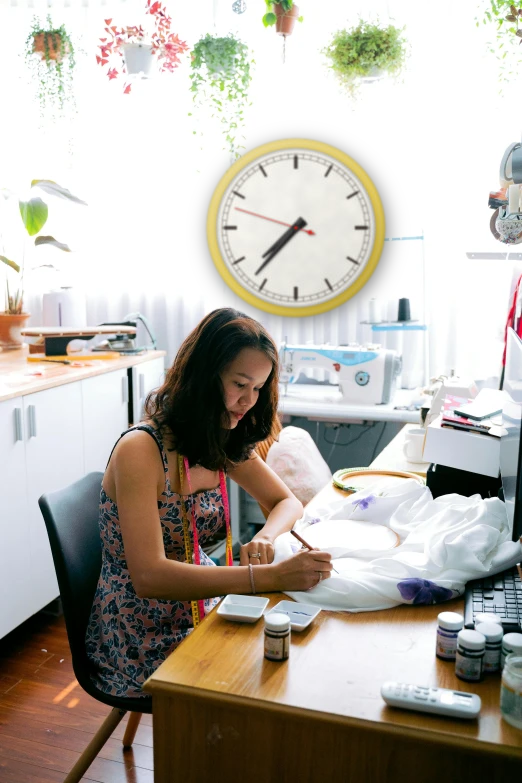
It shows 7.36.48
